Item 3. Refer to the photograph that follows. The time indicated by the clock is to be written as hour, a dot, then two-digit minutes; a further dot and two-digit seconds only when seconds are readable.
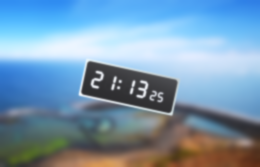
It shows 21.13
